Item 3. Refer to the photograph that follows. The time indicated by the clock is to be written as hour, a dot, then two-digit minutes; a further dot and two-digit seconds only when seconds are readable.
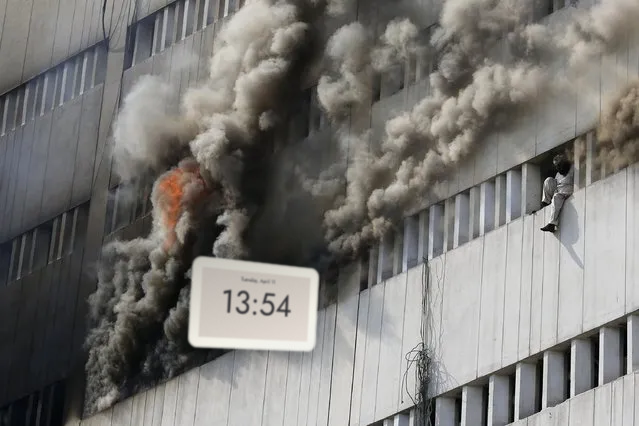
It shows 13.54
